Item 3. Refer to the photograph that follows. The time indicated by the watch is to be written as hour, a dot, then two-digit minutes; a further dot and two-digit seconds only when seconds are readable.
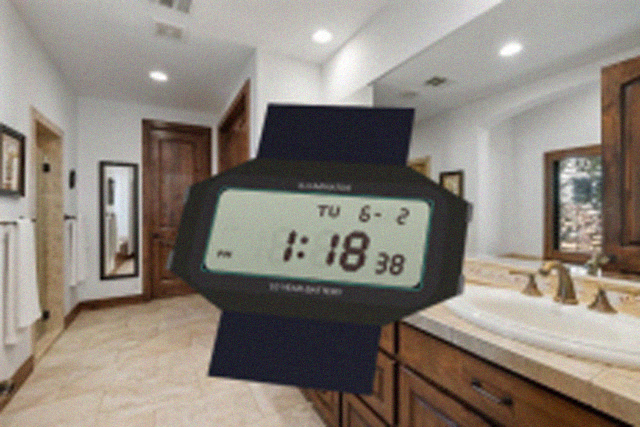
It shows 1.18.38
